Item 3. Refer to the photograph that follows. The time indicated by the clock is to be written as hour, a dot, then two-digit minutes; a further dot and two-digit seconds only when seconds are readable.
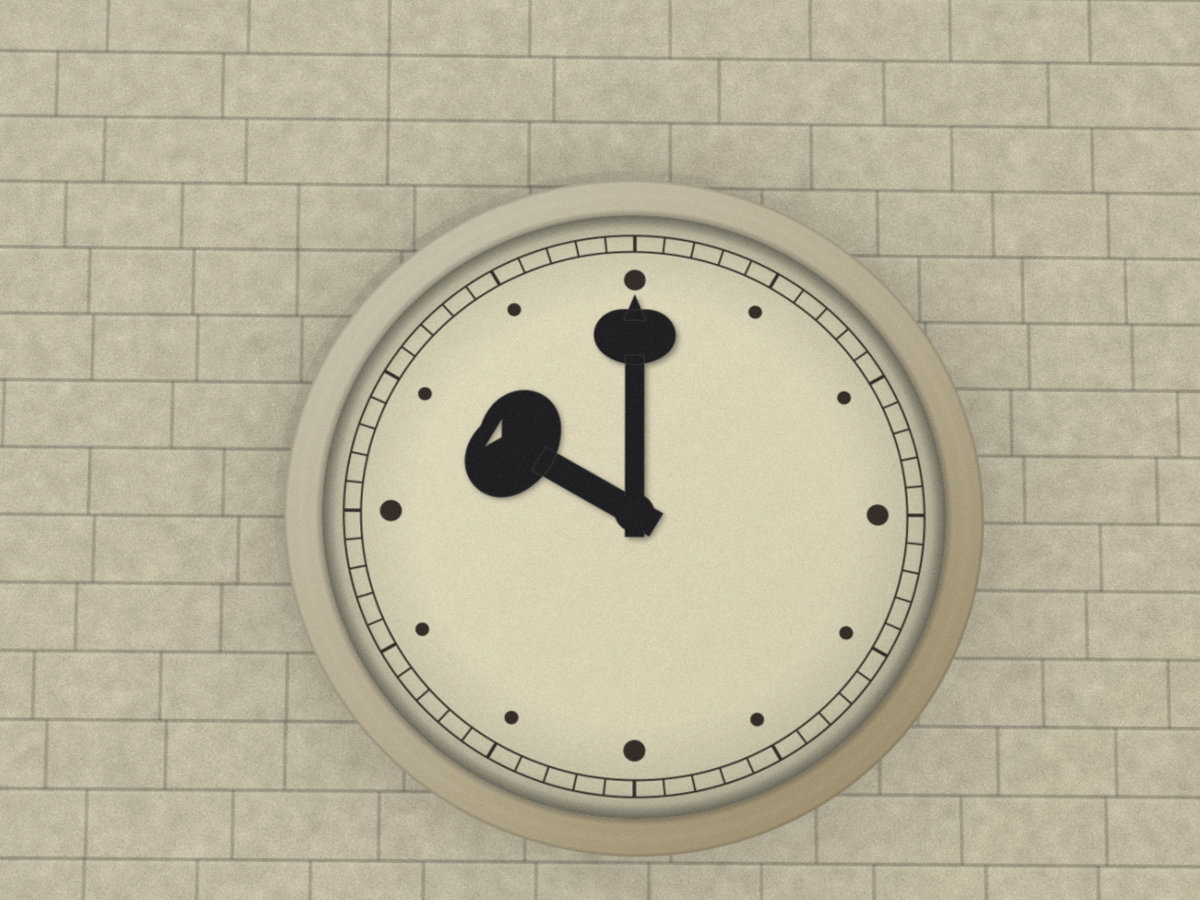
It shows 10.00
